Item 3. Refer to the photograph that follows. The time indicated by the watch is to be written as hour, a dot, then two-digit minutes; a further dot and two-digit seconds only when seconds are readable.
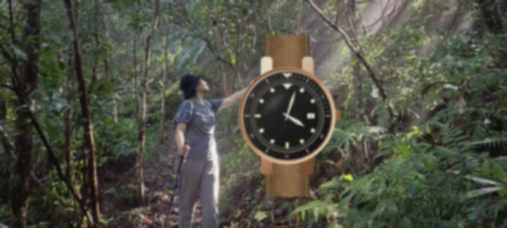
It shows 4.03
